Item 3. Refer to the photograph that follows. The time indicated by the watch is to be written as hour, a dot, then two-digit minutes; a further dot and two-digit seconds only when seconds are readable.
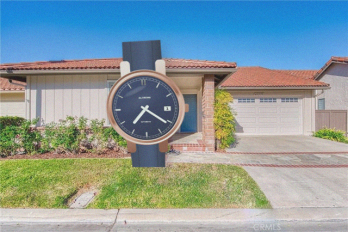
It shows 7.21
